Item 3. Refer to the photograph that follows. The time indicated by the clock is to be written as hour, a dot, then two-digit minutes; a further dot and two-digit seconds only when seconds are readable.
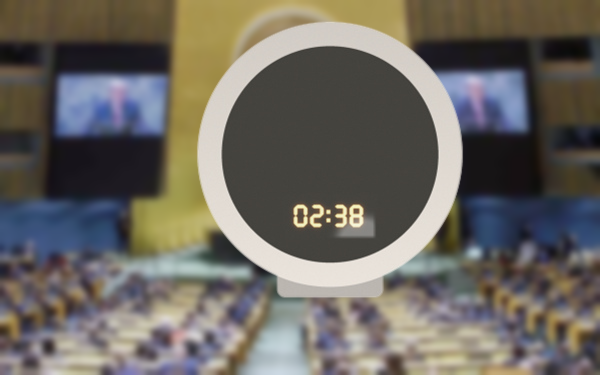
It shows 2.38
